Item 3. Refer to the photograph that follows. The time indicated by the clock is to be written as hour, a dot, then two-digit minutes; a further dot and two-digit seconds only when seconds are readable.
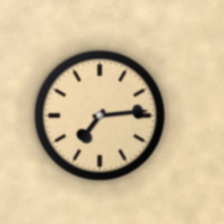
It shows 7.14
